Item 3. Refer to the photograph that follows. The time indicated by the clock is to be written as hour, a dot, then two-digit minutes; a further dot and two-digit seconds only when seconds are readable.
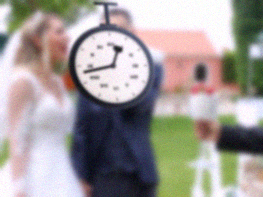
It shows 12.43
